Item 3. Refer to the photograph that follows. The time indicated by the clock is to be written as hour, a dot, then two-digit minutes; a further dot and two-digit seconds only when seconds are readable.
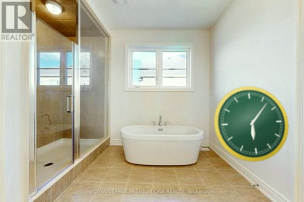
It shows 6.07
